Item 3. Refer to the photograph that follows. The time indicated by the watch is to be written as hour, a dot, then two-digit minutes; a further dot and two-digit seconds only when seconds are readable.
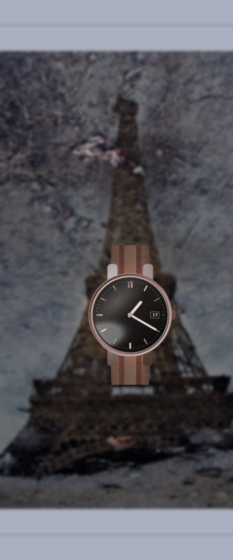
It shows 1.20
